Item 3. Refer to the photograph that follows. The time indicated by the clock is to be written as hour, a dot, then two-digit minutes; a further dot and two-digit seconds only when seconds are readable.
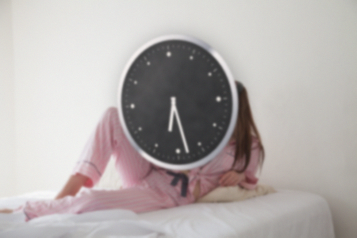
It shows 6.28
